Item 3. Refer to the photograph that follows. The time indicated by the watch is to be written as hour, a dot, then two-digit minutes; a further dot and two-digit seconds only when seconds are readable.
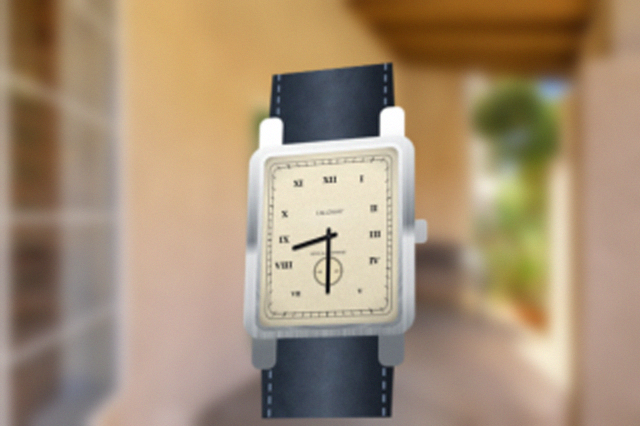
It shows 8.30
